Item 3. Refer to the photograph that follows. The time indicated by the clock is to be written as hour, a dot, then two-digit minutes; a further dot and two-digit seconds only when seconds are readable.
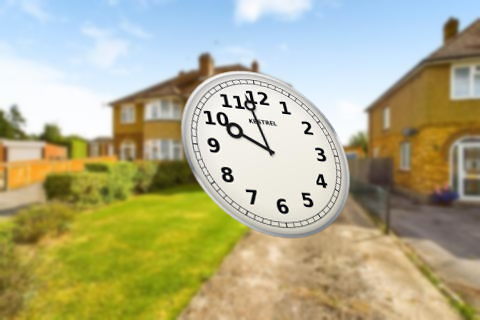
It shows 9.58
